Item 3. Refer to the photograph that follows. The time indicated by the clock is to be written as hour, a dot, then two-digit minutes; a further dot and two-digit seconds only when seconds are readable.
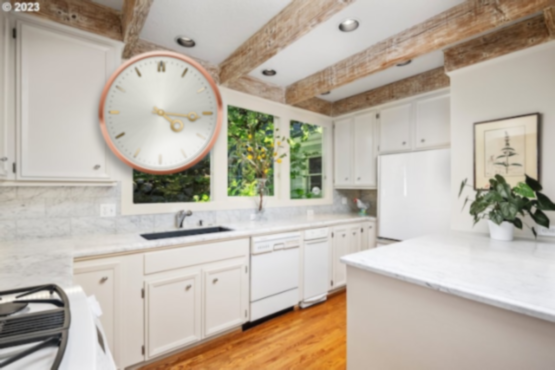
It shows 4.16
